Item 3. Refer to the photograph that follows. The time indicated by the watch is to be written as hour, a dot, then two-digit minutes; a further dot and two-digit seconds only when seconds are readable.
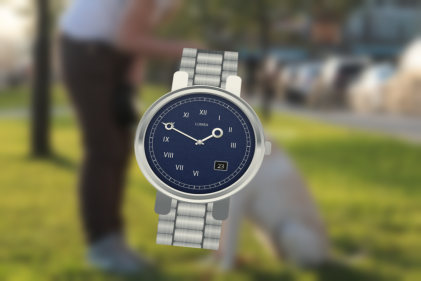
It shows 1.49
